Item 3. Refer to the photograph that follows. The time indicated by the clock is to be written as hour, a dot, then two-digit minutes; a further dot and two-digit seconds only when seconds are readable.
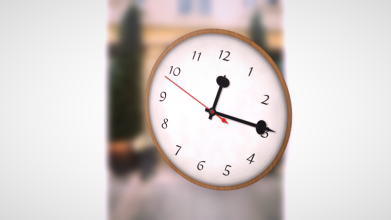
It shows 12.14.48
